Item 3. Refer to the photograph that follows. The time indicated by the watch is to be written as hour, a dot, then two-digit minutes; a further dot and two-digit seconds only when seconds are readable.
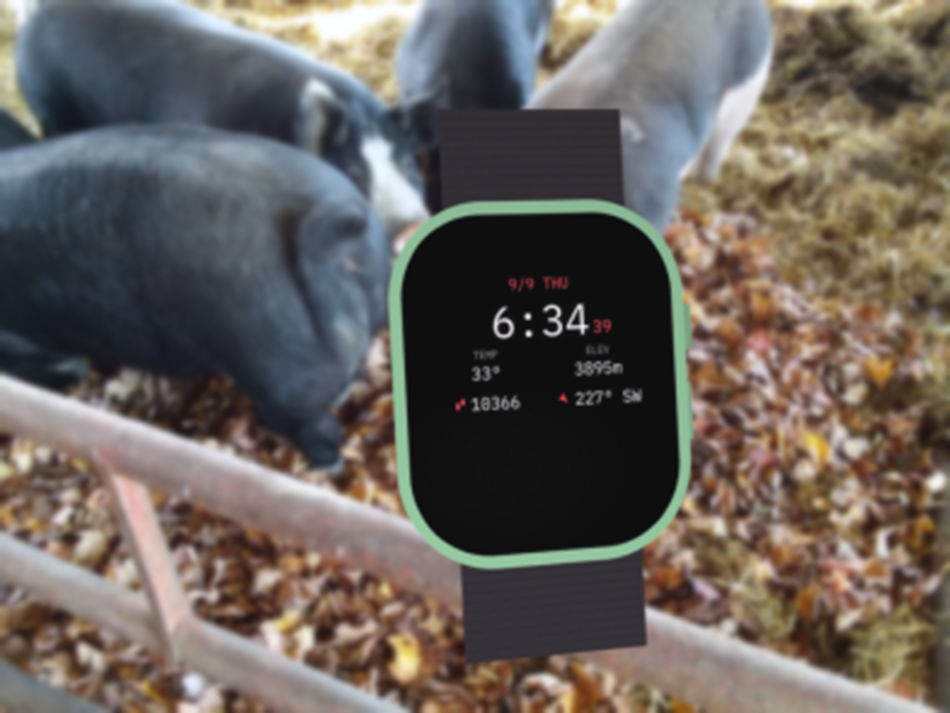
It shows 6.34
